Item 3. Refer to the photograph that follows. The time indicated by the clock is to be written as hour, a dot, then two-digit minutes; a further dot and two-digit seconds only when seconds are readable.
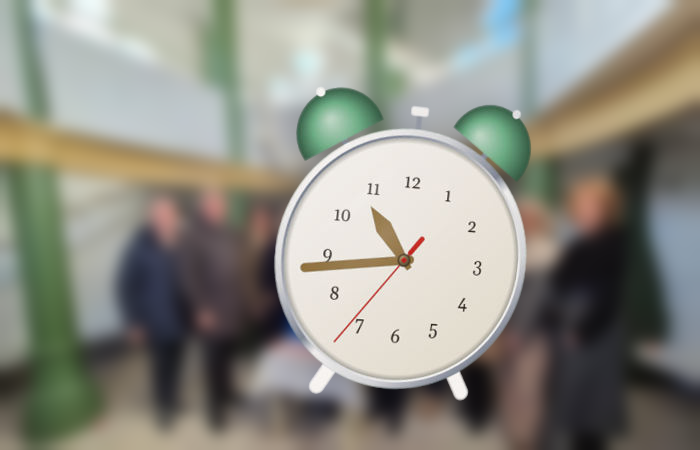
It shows 10.43.36
